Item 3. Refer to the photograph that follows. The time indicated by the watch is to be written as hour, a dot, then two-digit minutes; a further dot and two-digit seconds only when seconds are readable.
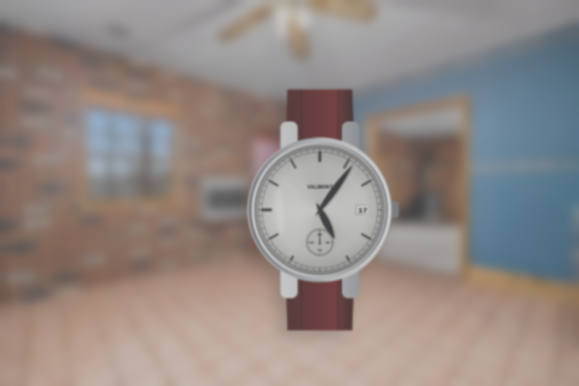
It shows 5.06
